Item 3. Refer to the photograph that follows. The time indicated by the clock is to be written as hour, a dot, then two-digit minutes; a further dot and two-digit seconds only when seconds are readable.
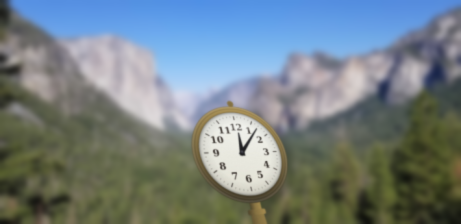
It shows 12.07
